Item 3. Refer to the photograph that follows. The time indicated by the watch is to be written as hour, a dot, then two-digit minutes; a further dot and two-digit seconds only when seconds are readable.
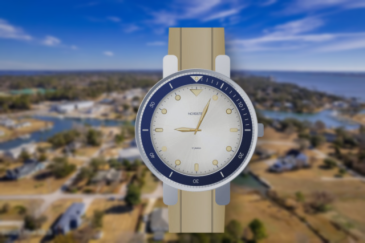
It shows 9.04
